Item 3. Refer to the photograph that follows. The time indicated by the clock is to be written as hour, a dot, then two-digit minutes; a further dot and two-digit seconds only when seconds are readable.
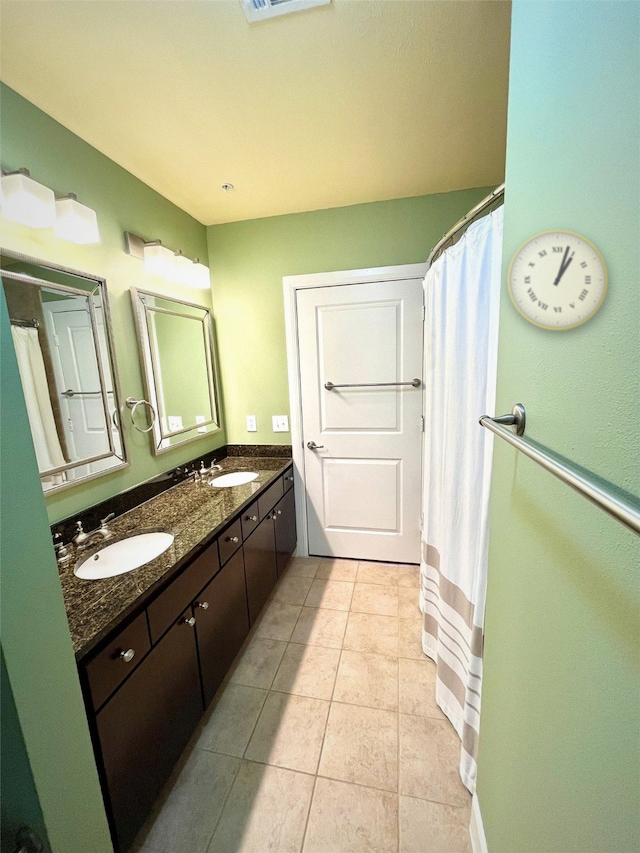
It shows 1.03
